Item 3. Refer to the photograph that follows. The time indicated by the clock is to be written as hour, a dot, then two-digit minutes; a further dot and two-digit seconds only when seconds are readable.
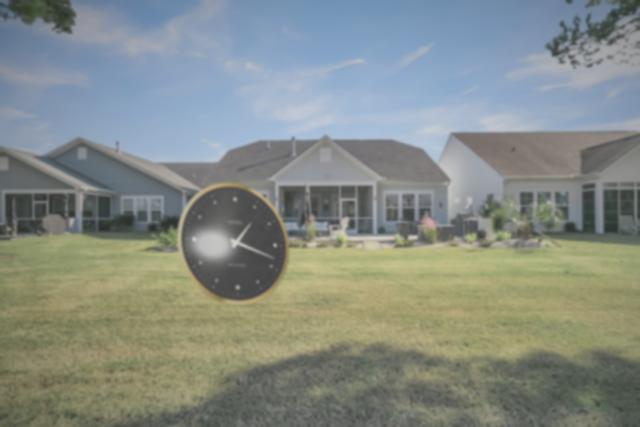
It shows 1.18
